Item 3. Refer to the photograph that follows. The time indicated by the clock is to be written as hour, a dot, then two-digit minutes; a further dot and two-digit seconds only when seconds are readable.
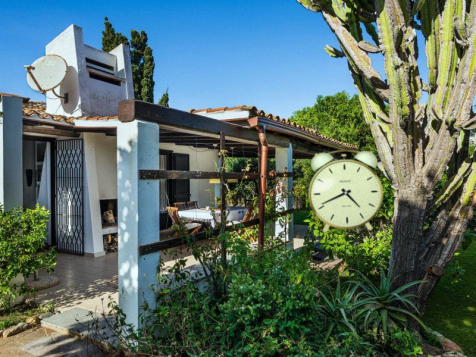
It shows 4.41
